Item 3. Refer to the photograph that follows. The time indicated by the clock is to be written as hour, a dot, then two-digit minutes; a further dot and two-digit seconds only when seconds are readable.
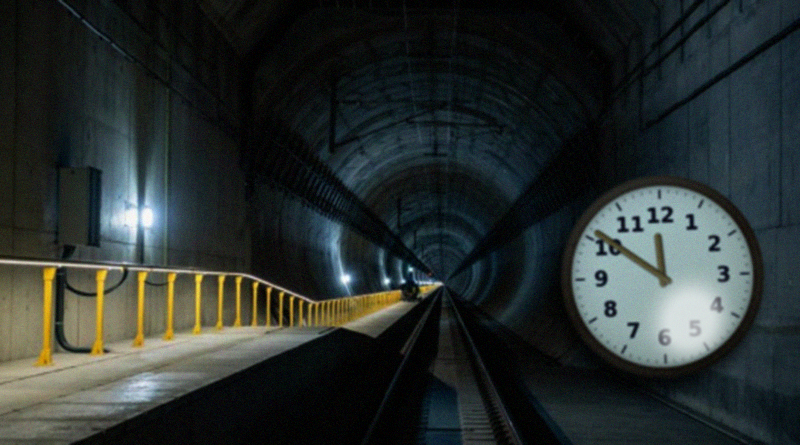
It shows 11.51
